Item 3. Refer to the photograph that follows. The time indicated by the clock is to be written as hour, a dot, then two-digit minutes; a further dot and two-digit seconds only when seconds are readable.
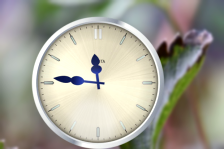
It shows 11.46
